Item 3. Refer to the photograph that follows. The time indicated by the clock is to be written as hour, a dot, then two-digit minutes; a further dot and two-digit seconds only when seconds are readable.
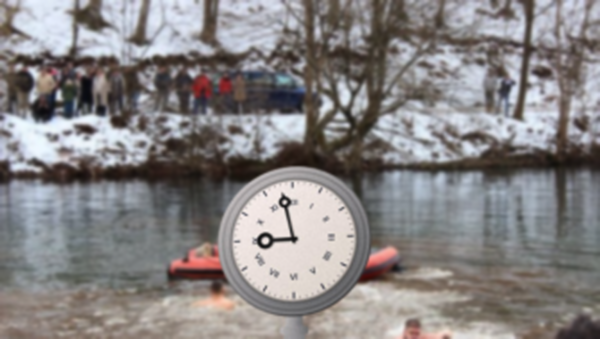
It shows 8.58
